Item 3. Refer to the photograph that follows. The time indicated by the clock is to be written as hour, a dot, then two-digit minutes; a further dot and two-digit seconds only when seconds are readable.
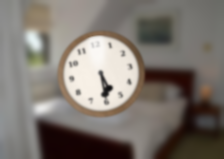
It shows 5.30
